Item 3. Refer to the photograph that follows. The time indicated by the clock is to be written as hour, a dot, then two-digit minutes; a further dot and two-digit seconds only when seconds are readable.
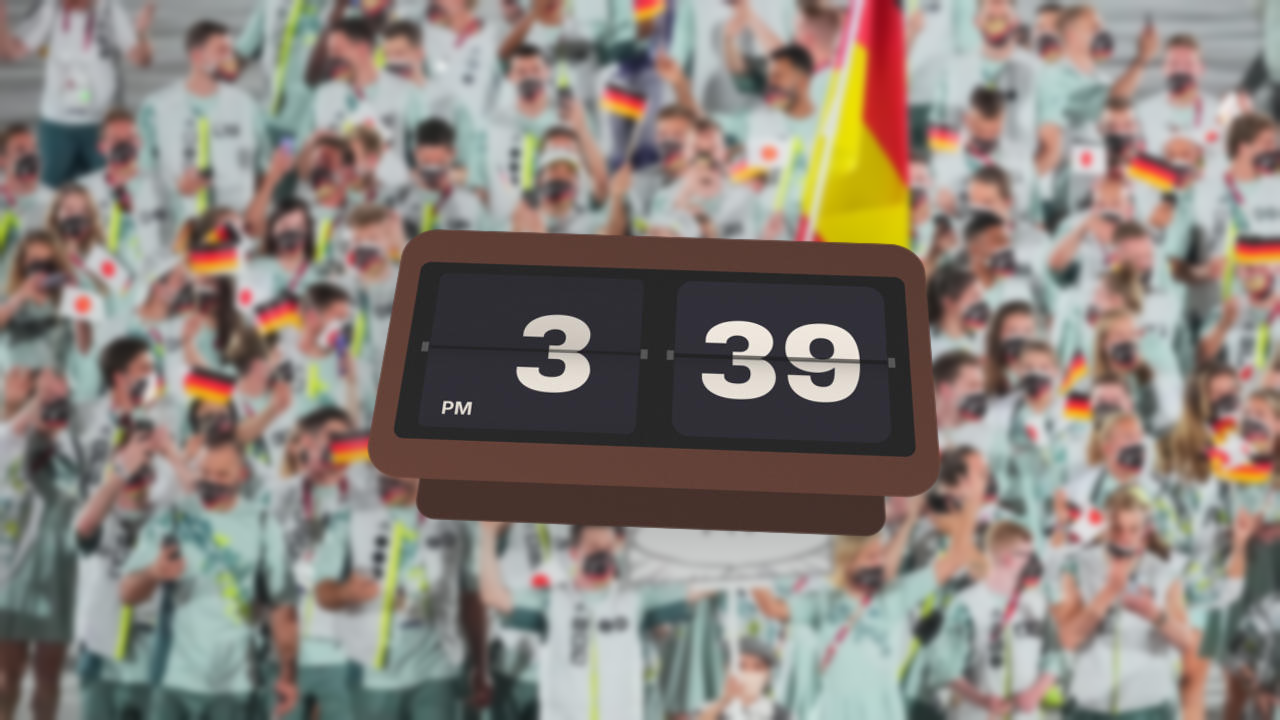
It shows 3.39
